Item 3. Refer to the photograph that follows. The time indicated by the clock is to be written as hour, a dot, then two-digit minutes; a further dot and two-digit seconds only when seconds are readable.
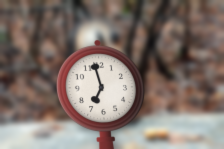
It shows 6.58
